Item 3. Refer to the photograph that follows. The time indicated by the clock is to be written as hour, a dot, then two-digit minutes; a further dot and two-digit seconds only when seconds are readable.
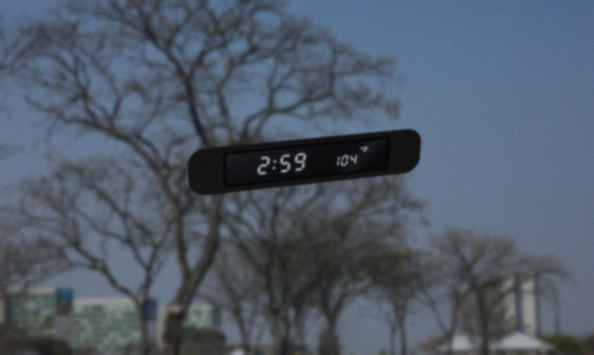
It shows 2.59
